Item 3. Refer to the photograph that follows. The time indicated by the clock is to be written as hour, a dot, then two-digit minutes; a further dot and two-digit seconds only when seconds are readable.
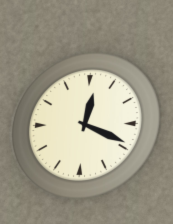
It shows 12.19
